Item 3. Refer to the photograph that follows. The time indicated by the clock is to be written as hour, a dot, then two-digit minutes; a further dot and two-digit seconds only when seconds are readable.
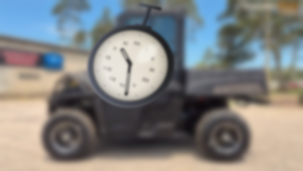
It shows 10.28
